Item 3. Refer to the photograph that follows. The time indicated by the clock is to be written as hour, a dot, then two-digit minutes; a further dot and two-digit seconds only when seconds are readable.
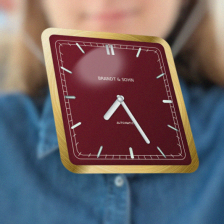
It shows 7.26
